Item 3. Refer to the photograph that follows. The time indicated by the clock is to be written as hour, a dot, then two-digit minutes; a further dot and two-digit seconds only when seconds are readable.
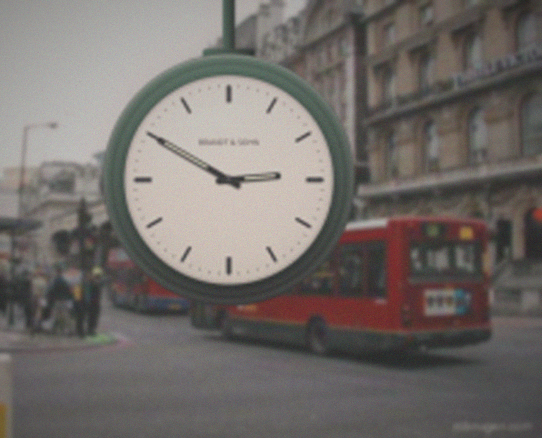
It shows 2.50
